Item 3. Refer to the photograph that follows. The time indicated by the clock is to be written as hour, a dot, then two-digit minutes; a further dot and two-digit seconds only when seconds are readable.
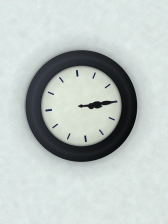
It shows 3.15
